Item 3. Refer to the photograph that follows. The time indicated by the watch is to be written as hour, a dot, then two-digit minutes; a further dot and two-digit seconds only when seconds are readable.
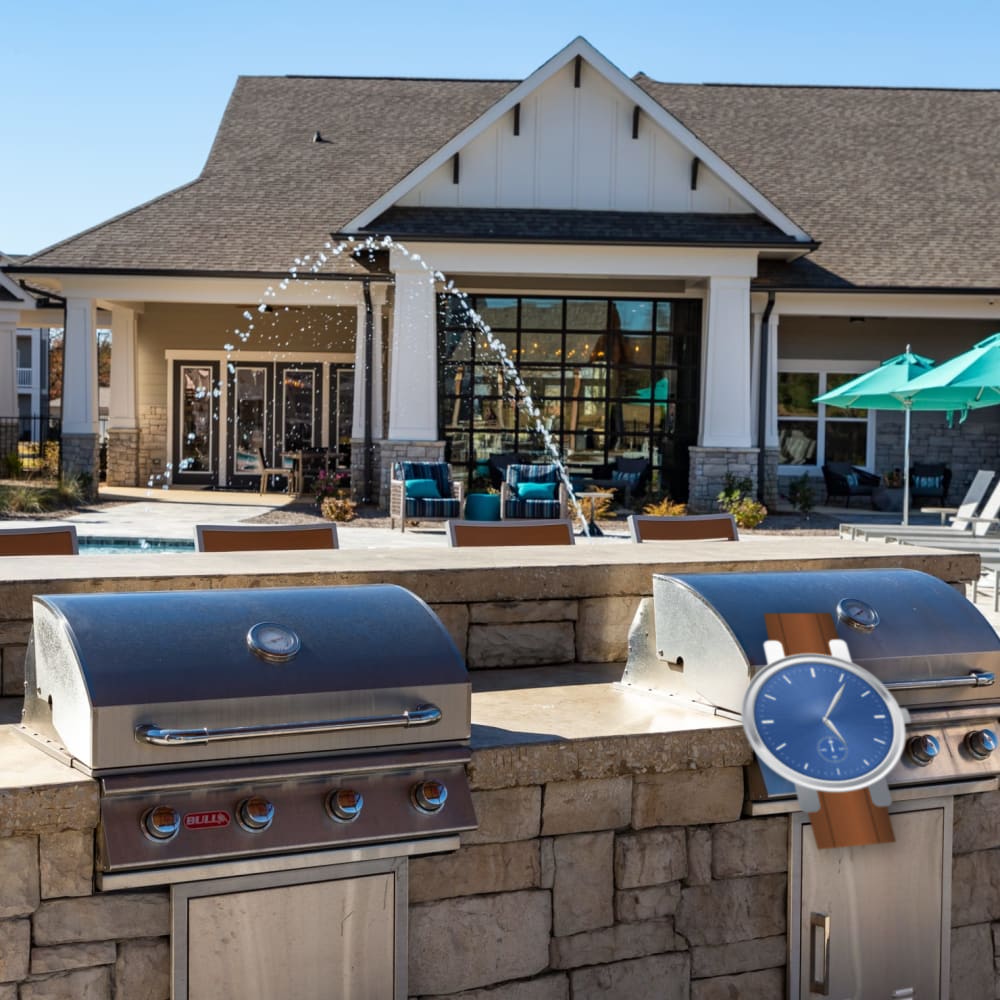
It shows 5.06
